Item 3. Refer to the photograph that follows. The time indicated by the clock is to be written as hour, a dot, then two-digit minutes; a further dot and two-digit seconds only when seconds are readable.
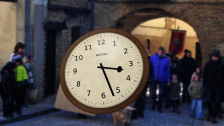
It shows 3.27
